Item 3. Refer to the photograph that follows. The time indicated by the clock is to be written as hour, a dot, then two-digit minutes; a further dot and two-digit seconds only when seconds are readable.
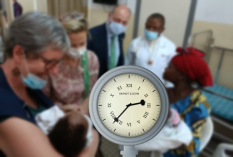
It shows 2.37
